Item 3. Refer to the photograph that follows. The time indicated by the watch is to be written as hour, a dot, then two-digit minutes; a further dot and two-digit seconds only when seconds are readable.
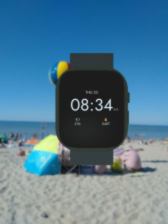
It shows 8.34
